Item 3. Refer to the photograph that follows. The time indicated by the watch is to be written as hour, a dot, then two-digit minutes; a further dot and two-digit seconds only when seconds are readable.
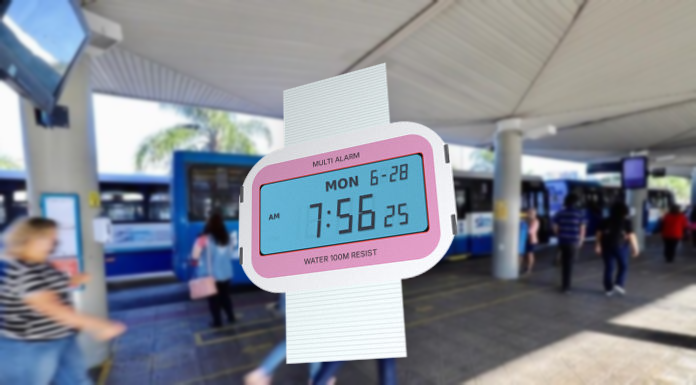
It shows 7.56.25
